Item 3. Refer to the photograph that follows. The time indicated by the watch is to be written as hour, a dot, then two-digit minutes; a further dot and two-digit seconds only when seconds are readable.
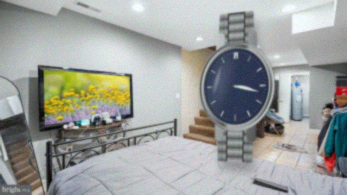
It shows 3.17
